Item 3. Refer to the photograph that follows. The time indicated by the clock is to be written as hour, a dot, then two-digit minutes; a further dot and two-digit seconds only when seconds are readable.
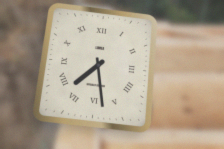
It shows 7.28
